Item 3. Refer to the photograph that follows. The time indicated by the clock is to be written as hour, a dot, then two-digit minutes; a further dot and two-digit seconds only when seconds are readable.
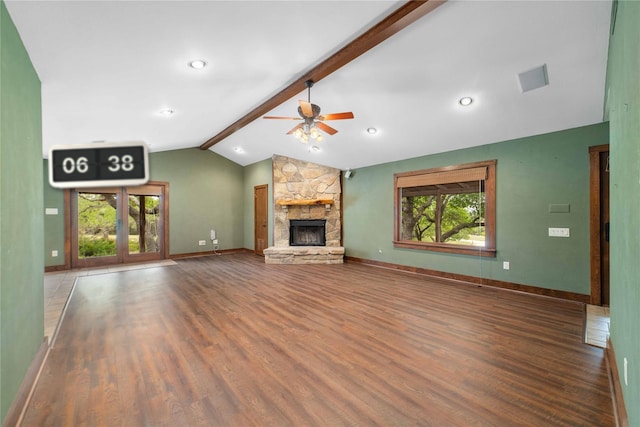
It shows 6.38
